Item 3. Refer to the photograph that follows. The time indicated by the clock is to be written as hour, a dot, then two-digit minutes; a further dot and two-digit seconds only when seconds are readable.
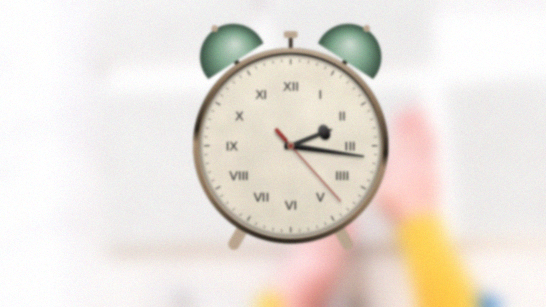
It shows 2.16.23
